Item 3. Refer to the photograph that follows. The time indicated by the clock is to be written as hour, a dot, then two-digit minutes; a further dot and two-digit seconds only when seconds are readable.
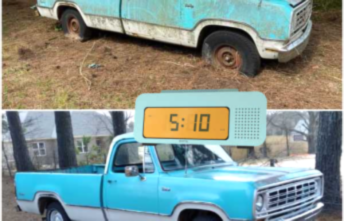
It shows 5.10
